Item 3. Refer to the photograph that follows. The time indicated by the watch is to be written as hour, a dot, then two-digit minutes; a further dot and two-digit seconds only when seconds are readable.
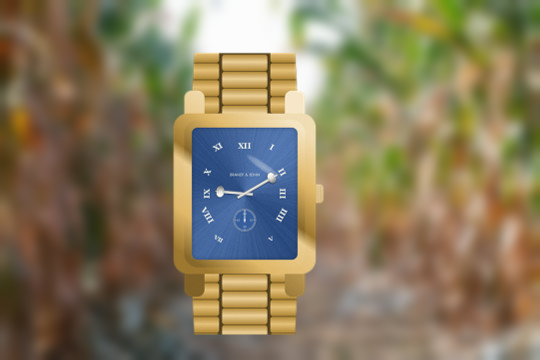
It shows 9.10
